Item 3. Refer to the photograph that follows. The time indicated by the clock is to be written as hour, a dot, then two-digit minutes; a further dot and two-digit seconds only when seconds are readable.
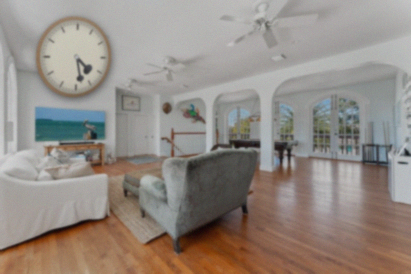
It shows 4.28
